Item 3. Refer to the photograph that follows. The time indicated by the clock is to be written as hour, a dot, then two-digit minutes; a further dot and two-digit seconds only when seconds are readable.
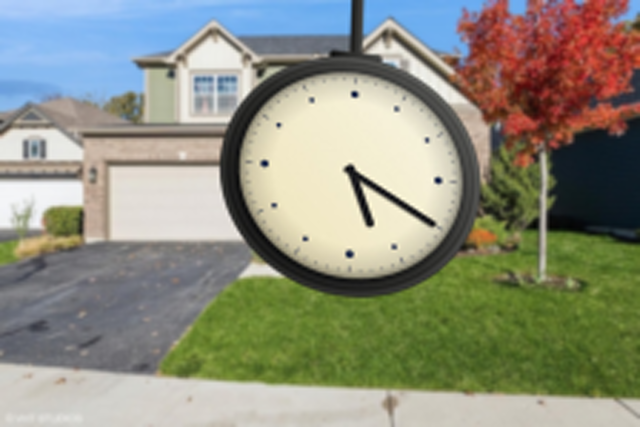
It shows 5.20
